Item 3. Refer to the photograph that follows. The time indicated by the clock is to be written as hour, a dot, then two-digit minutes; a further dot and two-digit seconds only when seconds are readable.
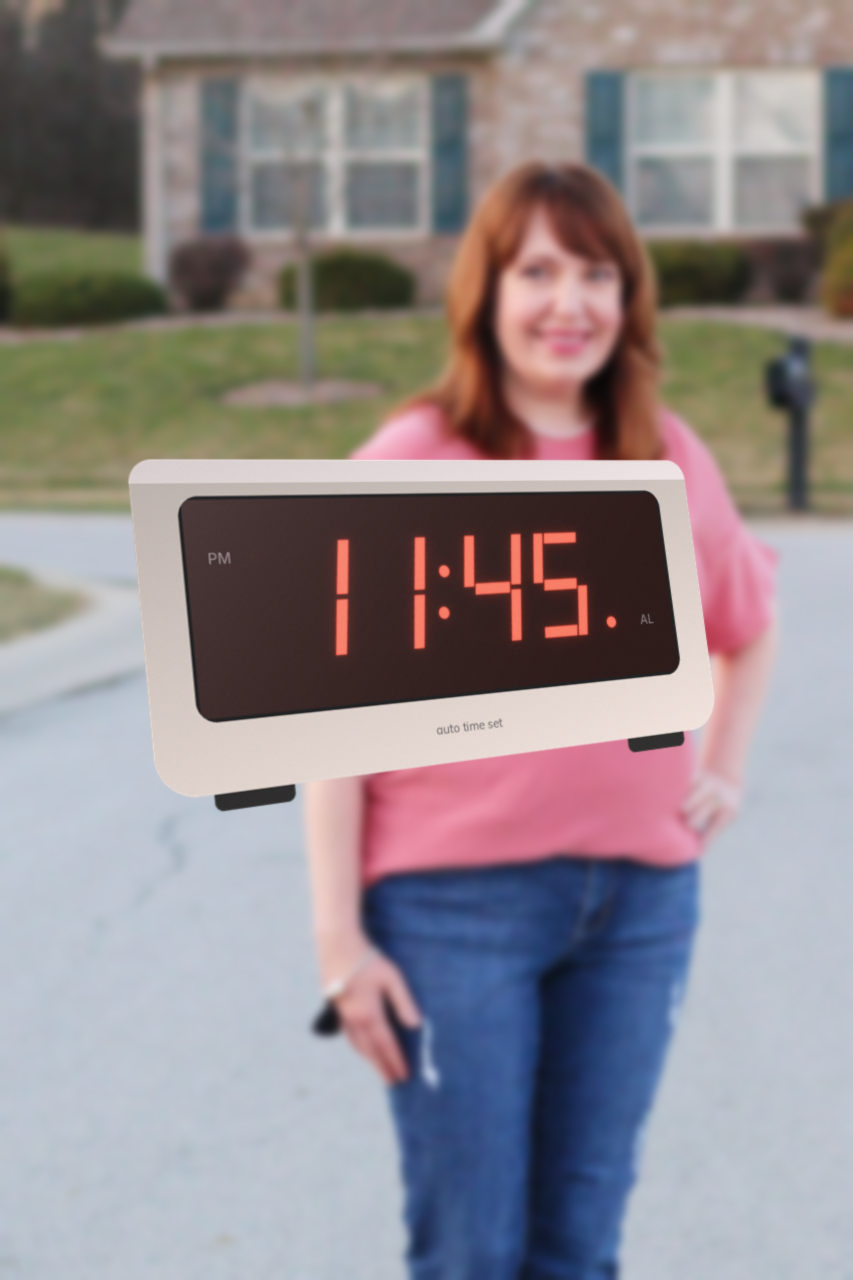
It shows 11.45
